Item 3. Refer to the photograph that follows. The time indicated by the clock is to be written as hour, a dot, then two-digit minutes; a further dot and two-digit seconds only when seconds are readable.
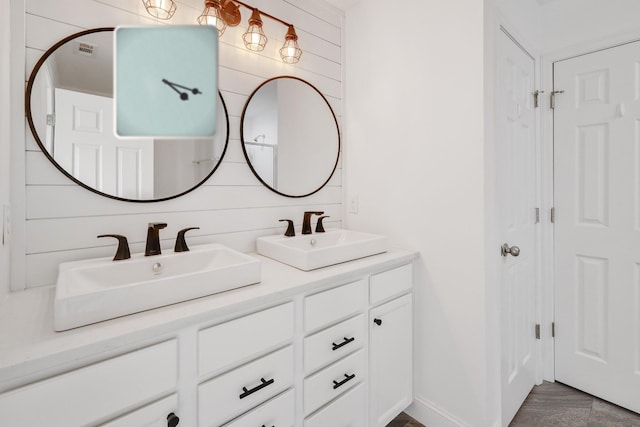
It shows 4.18
